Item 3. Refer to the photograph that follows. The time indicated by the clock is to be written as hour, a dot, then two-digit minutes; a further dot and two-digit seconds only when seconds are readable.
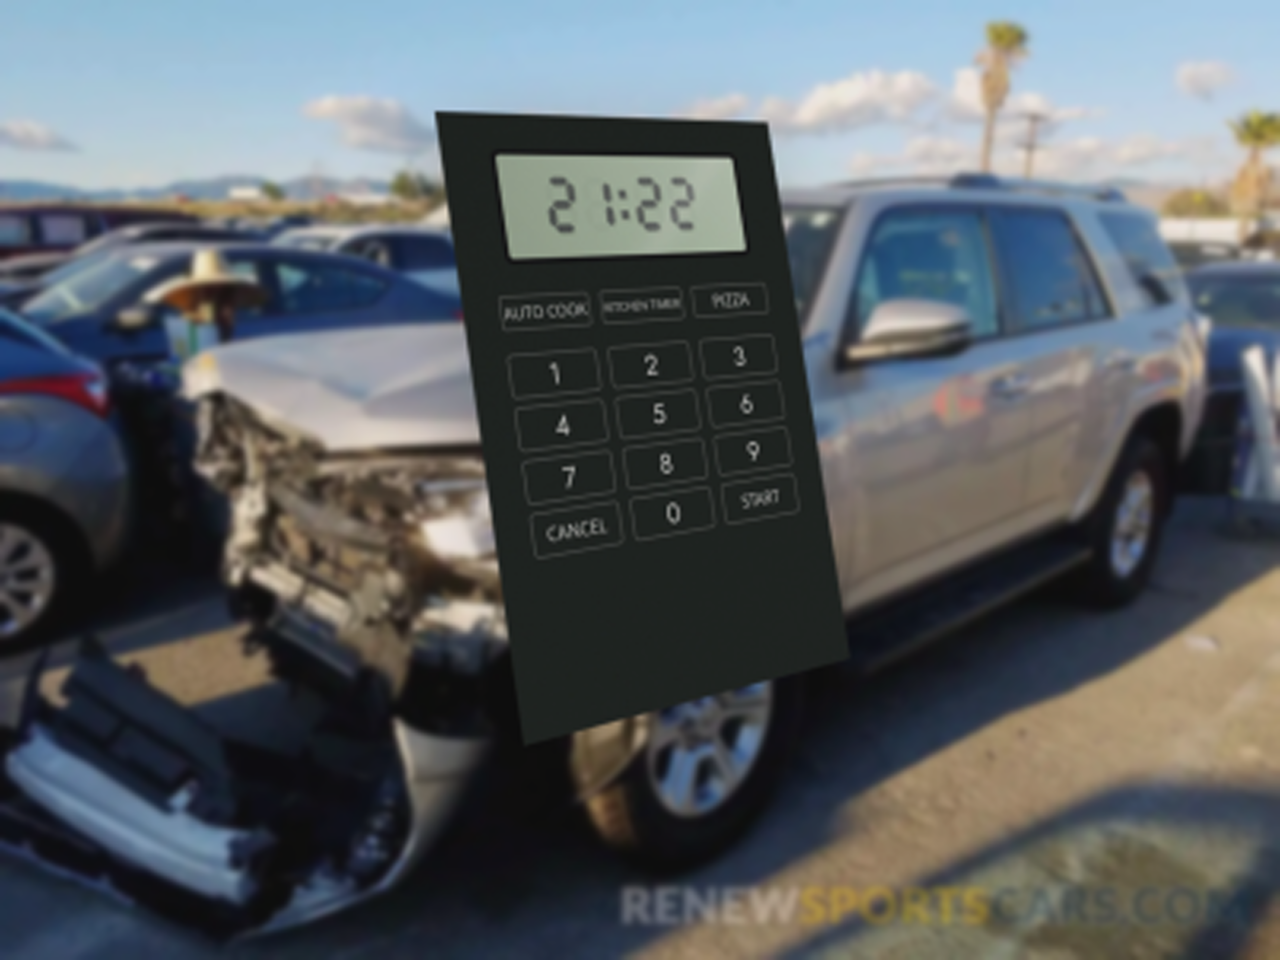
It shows 21.22
